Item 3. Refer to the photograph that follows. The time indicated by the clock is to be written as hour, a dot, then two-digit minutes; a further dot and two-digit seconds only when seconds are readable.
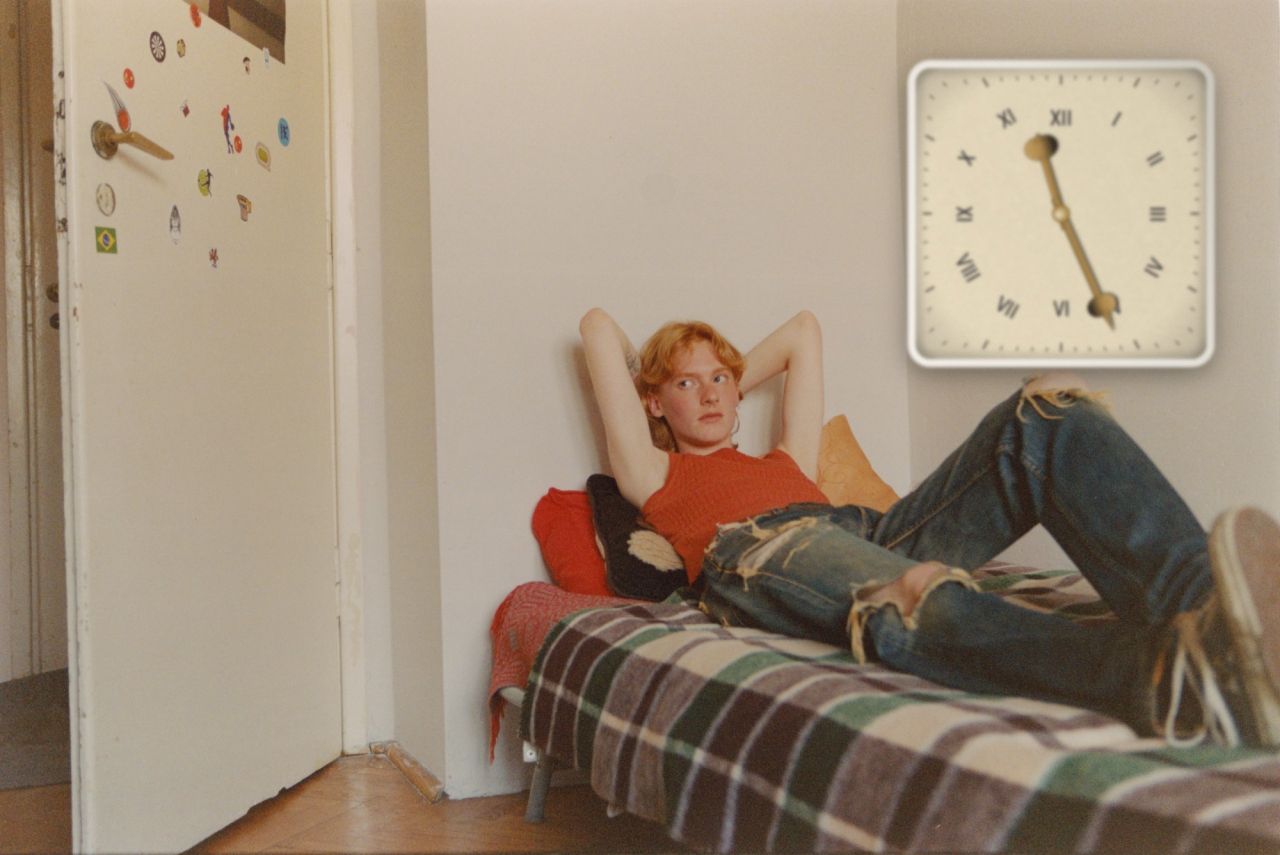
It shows 11.26
